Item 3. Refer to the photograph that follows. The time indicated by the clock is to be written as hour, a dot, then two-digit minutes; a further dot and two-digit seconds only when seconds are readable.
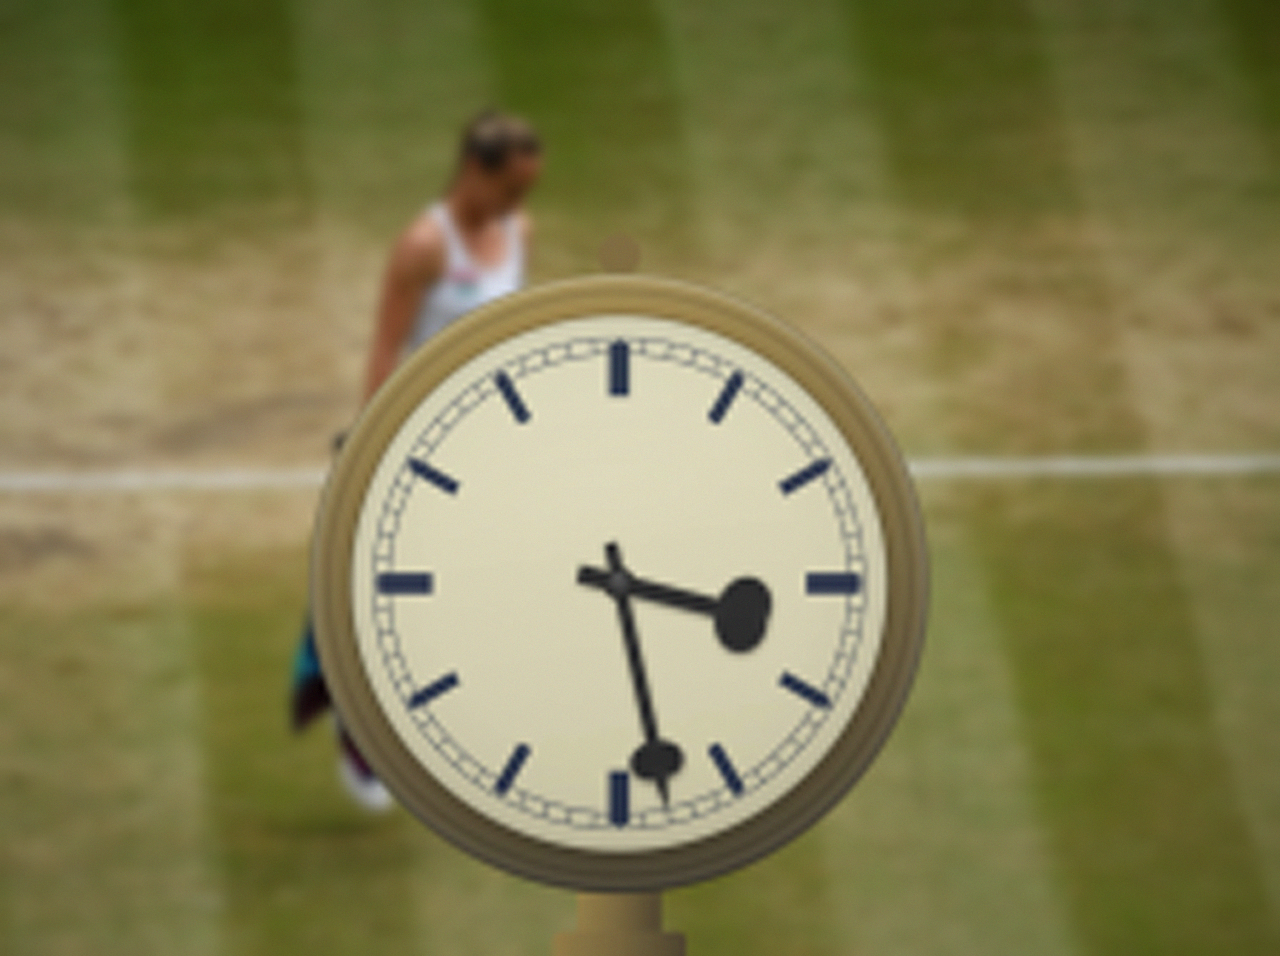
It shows 3.28
